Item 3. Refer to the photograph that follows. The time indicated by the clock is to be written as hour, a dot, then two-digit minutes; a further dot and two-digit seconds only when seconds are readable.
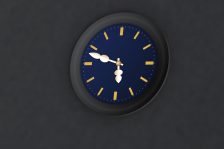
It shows 5.48
